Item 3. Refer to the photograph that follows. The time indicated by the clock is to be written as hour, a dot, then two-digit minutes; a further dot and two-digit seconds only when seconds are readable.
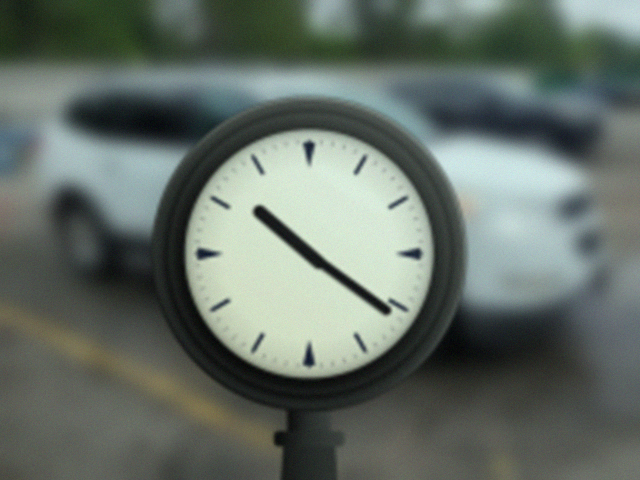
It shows 10.21
